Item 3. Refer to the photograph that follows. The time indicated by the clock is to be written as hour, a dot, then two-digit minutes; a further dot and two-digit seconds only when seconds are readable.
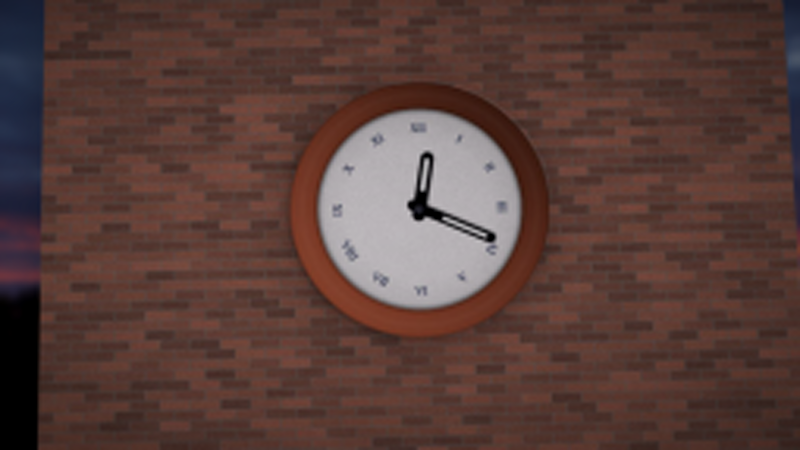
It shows 12.19
